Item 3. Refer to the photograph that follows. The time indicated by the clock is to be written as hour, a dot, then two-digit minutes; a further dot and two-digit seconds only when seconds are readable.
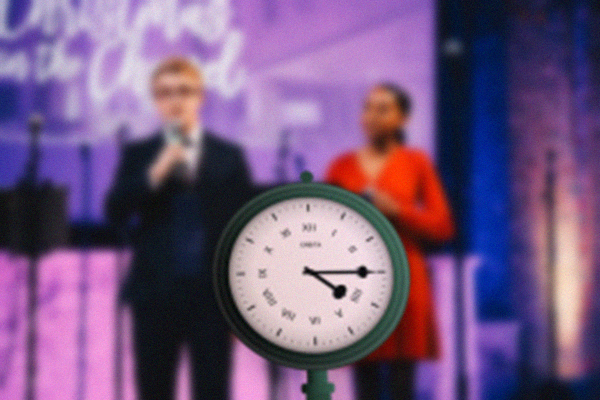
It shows 4.15
